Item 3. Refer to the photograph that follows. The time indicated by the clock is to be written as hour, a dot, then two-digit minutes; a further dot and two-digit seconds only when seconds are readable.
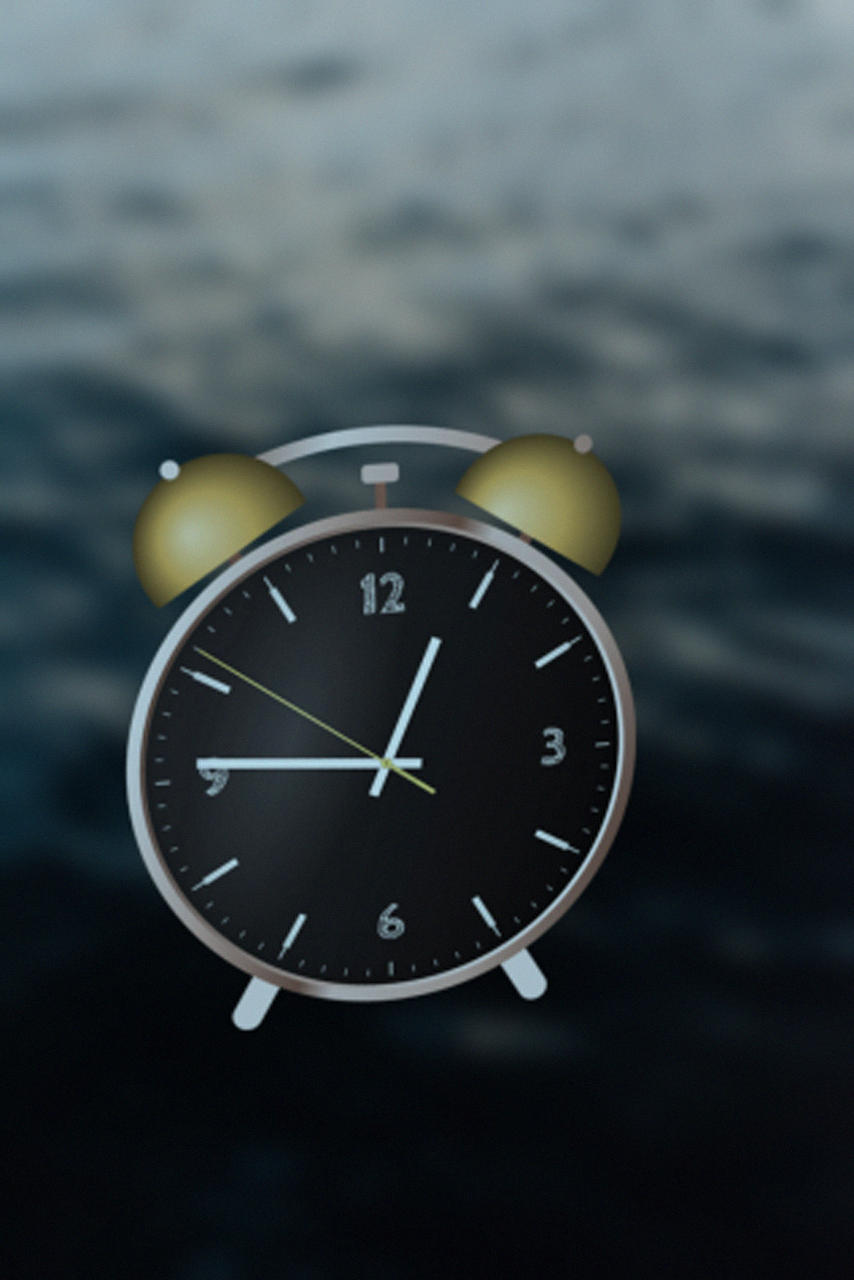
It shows 12.45.51
